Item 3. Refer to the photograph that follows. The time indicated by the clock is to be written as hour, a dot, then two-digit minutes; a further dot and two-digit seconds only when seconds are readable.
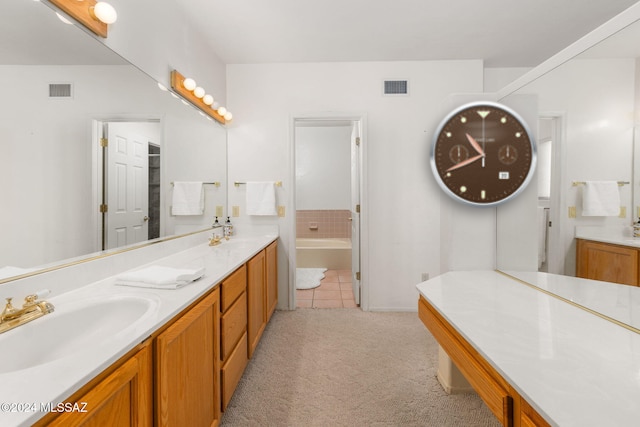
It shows 10.41
